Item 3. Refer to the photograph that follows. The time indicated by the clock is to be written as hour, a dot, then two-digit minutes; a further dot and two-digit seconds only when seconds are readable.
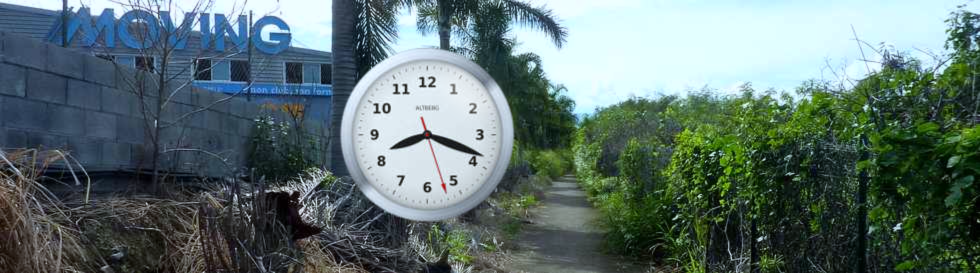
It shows 8.18.27
